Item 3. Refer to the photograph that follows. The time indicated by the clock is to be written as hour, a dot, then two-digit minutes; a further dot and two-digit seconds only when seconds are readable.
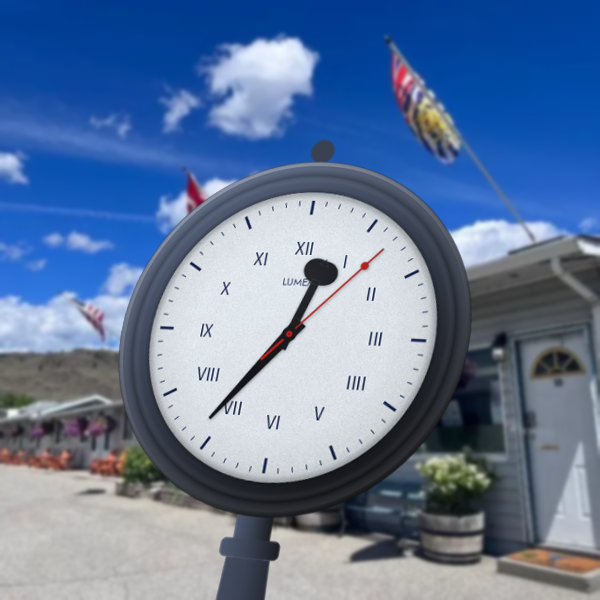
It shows 12.36.07
